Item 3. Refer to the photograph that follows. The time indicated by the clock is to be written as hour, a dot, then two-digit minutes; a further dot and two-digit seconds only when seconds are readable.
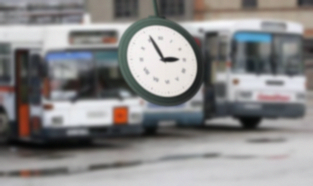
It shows 2.56
